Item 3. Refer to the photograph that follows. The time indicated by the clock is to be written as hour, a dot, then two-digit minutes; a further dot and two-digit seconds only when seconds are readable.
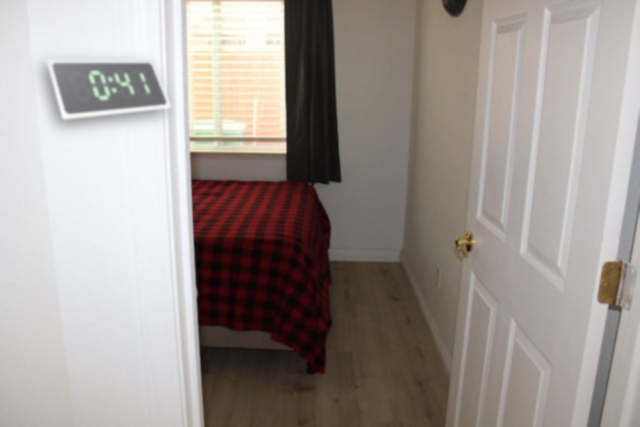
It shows 0.41
